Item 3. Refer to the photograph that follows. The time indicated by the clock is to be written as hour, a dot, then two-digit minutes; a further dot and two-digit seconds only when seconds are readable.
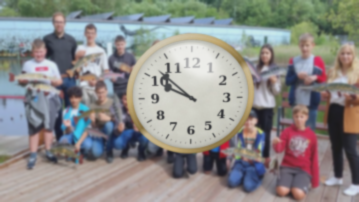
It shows 9.52
